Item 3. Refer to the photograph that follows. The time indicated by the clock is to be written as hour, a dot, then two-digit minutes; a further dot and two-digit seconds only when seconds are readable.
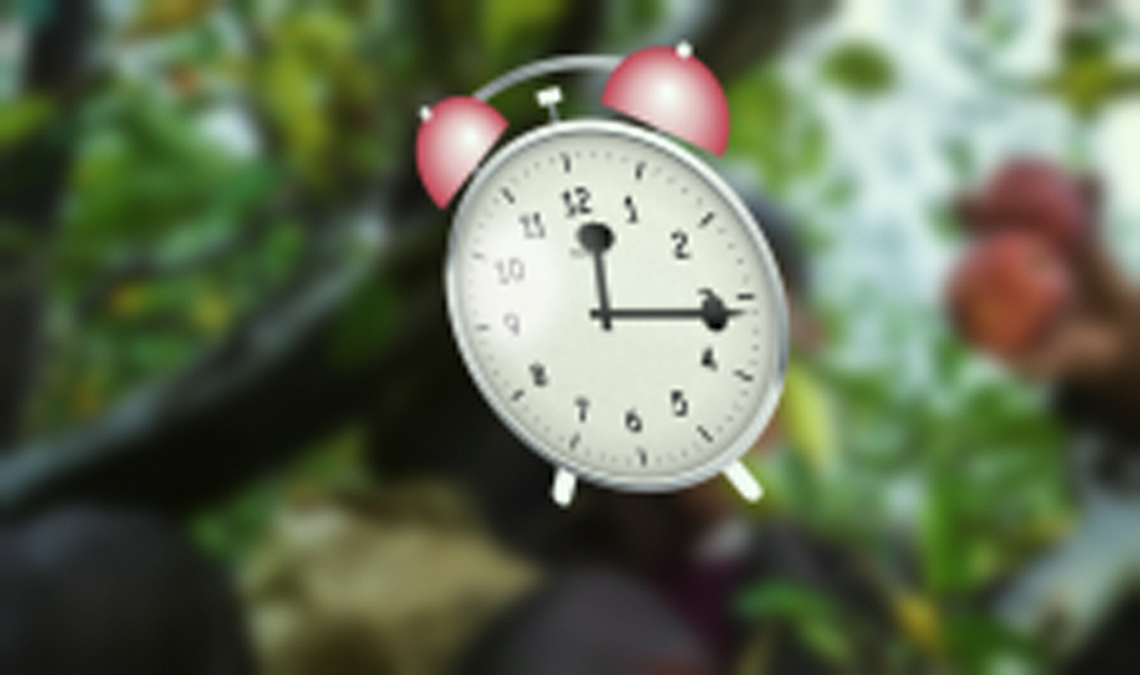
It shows 12.16
